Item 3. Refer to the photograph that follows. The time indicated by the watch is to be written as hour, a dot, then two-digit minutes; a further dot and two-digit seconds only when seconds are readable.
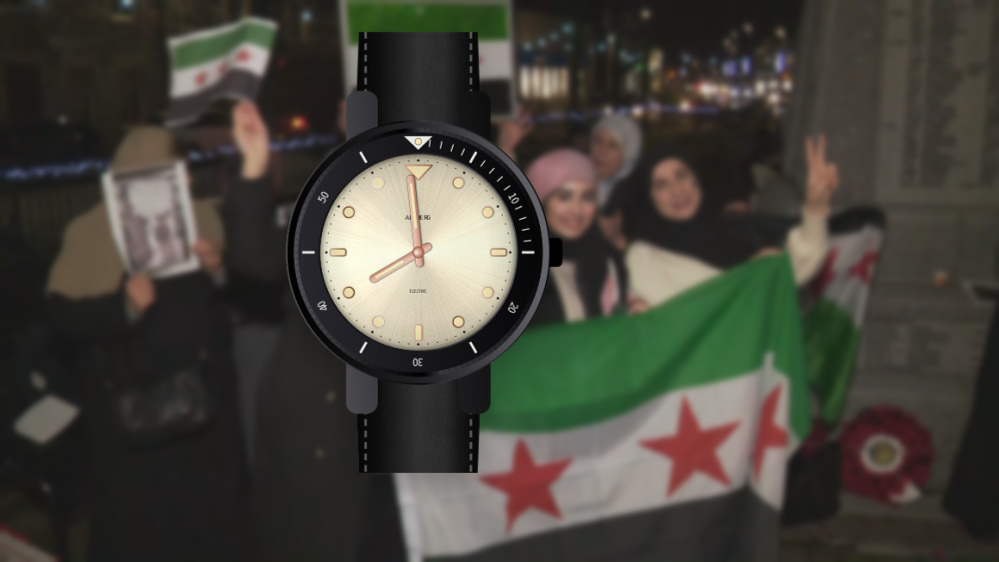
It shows 7.59
